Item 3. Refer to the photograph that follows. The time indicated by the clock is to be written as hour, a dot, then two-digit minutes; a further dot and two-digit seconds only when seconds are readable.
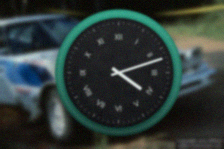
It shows 4.12
